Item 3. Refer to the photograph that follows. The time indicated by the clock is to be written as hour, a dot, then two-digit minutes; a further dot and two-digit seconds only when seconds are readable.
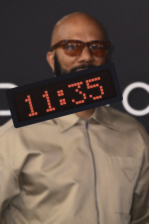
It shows 11.35
